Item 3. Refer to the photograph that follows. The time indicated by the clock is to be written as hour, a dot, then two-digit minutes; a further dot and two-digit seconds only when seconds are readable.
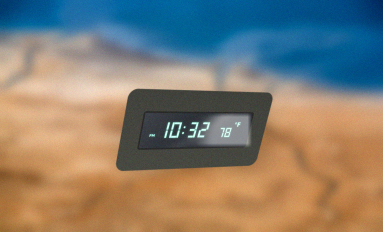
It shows 10.32
